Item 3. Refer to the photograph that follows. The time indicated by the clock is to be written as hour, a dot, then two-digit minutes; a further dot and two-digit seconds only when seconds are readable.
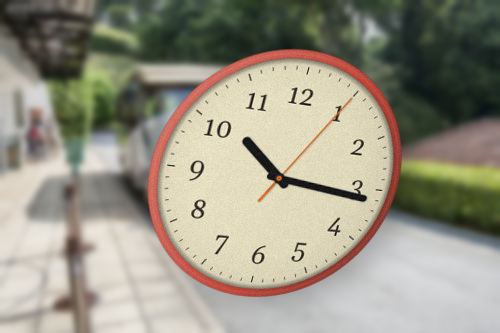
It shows 10.16.05
